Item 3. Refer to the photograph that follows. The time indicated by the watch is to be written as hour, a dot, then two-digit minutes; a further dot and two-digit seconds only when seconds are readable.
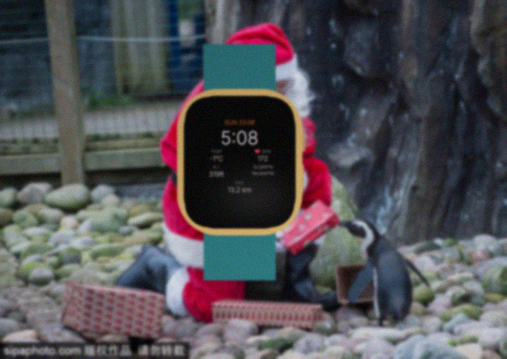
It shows 5.08
